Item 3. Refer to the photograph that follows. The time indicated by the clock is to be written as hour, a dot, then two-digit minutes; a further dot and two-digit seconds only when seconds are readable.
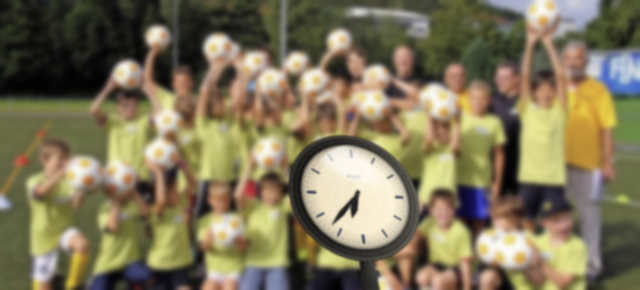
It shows 6.37
